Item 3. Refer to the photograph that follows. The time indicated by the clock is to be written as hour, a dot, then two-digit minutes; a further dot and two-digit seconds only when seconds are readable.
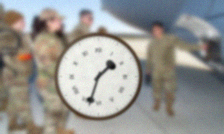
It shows 1.33
